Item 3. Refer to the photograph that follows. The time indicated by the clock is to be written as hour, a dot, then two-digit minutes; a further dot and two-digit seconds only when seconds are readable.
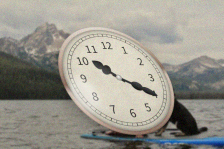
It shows 10.20
